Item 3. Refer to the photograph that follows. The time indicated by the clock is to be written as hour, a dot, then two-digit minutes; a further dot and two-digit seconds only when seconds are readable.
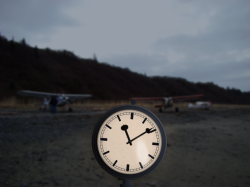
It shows 11.09
